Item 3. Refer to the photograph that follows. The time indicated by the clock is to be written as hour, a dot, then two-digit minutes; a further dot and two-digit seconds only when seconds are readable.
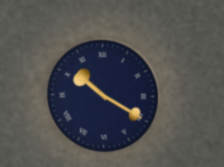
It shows 10.20
